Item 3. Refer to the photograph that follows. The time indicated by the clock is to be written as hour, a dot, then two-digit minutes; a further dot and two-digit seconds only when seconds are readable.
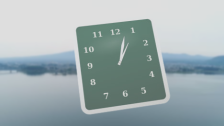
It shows 1.03
